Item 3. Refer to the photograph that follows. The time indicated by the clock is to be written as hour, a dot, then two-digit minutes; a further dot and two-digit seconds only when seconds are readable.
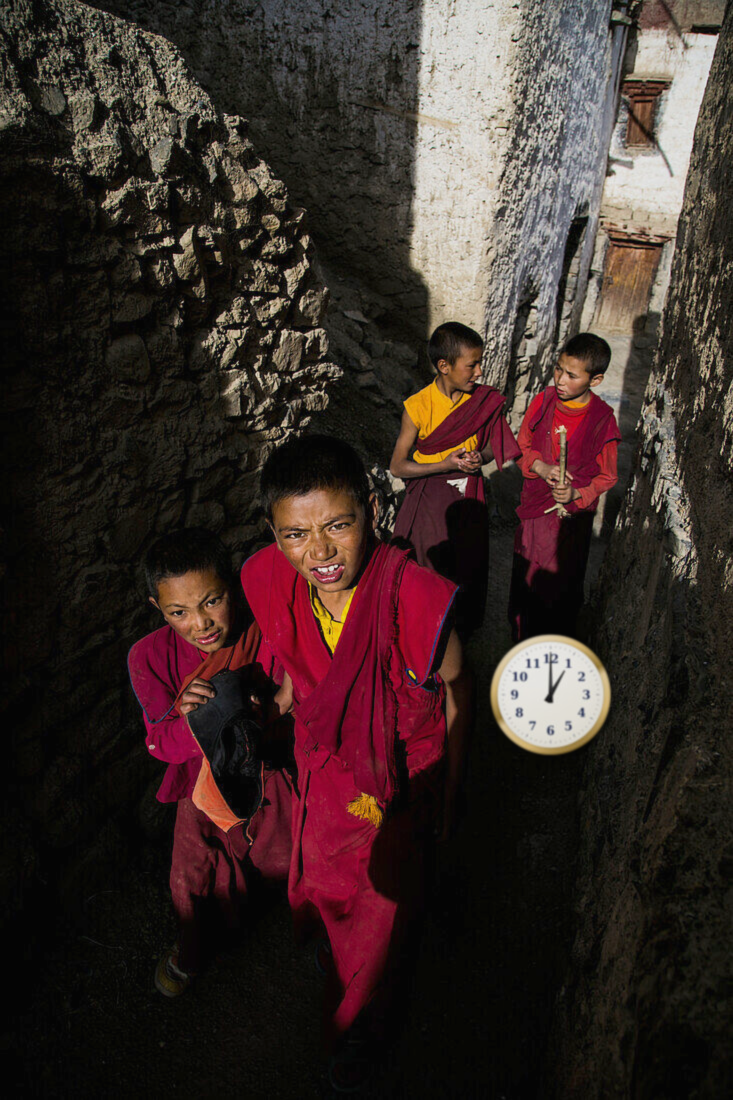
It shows 1.00
